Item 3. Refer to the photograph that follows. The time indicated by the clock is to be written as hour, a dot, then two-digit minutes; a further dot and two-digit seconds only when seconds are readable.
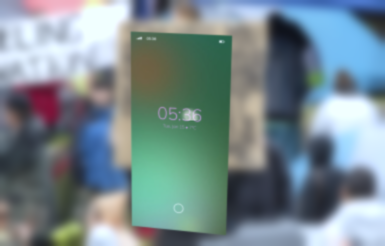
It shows 5.36
